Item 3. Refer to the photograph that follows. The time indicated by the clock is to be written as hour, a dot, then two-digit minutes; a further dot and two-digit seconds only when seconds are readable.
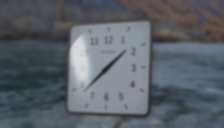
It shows 1.38
